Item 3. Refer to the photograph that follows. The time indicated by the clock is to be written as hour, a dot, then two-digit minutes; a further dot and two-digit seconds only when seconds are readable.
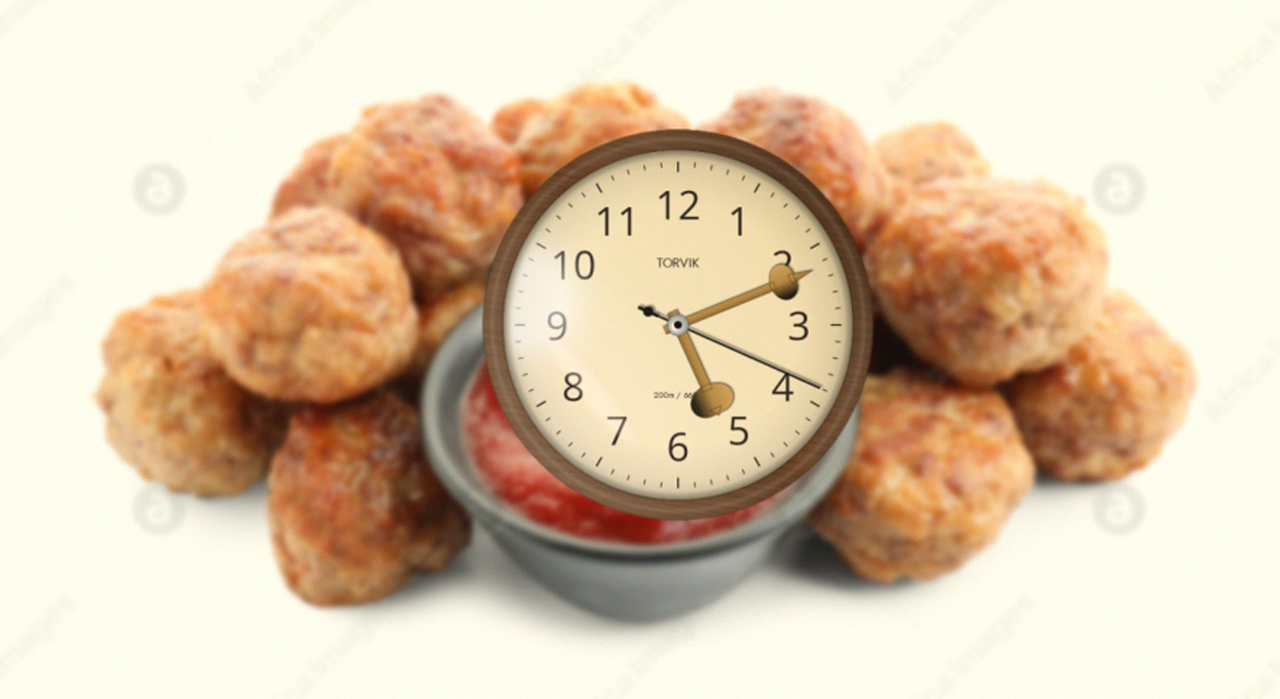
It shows 5.11.19
